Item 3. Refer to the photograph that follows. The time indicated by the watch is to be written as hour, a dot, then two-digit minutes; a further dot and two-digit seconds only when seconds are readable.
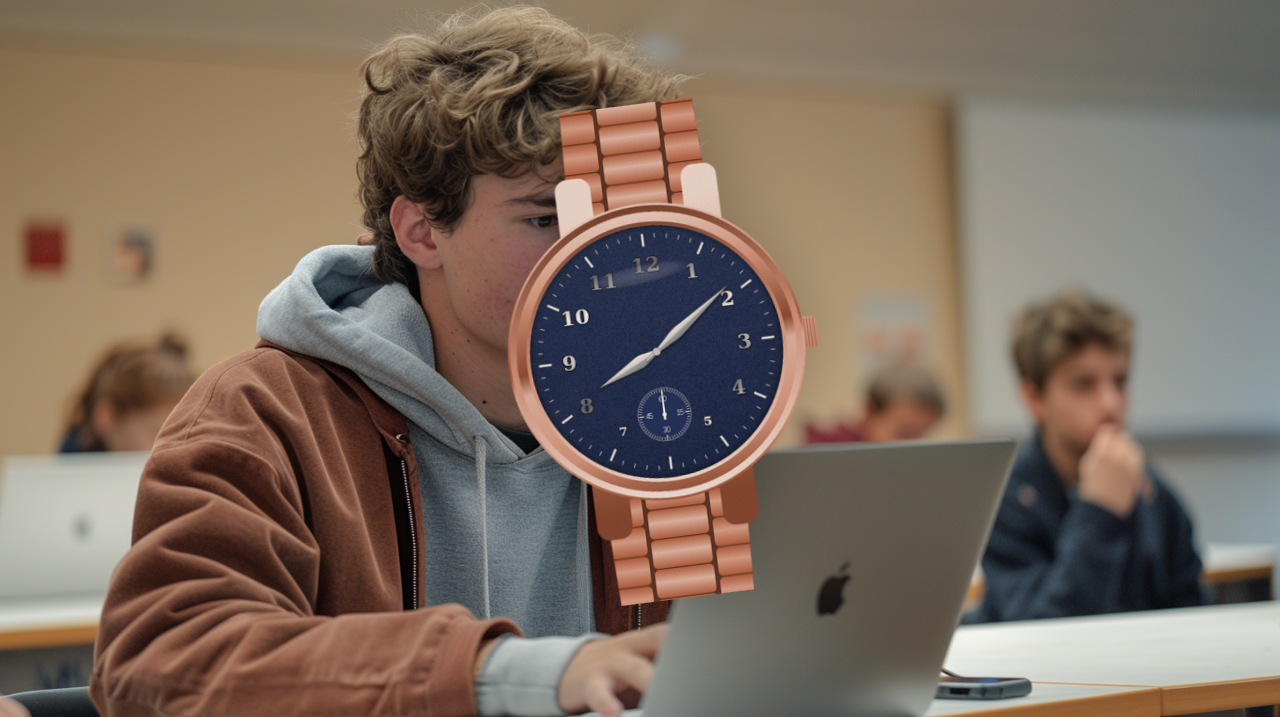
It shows 8.09
